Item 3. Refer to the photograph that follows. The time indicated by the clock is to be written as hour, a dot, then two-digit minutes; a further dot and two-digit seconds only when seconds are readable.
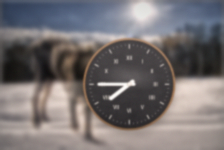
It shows 7.45
